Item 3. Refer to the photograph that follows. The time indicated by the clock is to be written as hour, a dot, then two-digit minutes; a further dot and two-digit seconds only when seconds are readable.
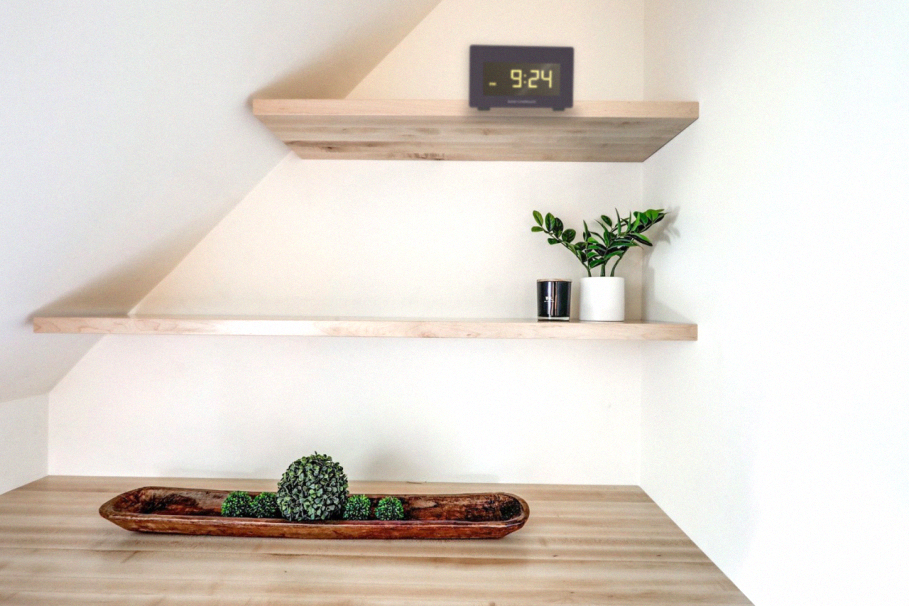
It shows 9.24
